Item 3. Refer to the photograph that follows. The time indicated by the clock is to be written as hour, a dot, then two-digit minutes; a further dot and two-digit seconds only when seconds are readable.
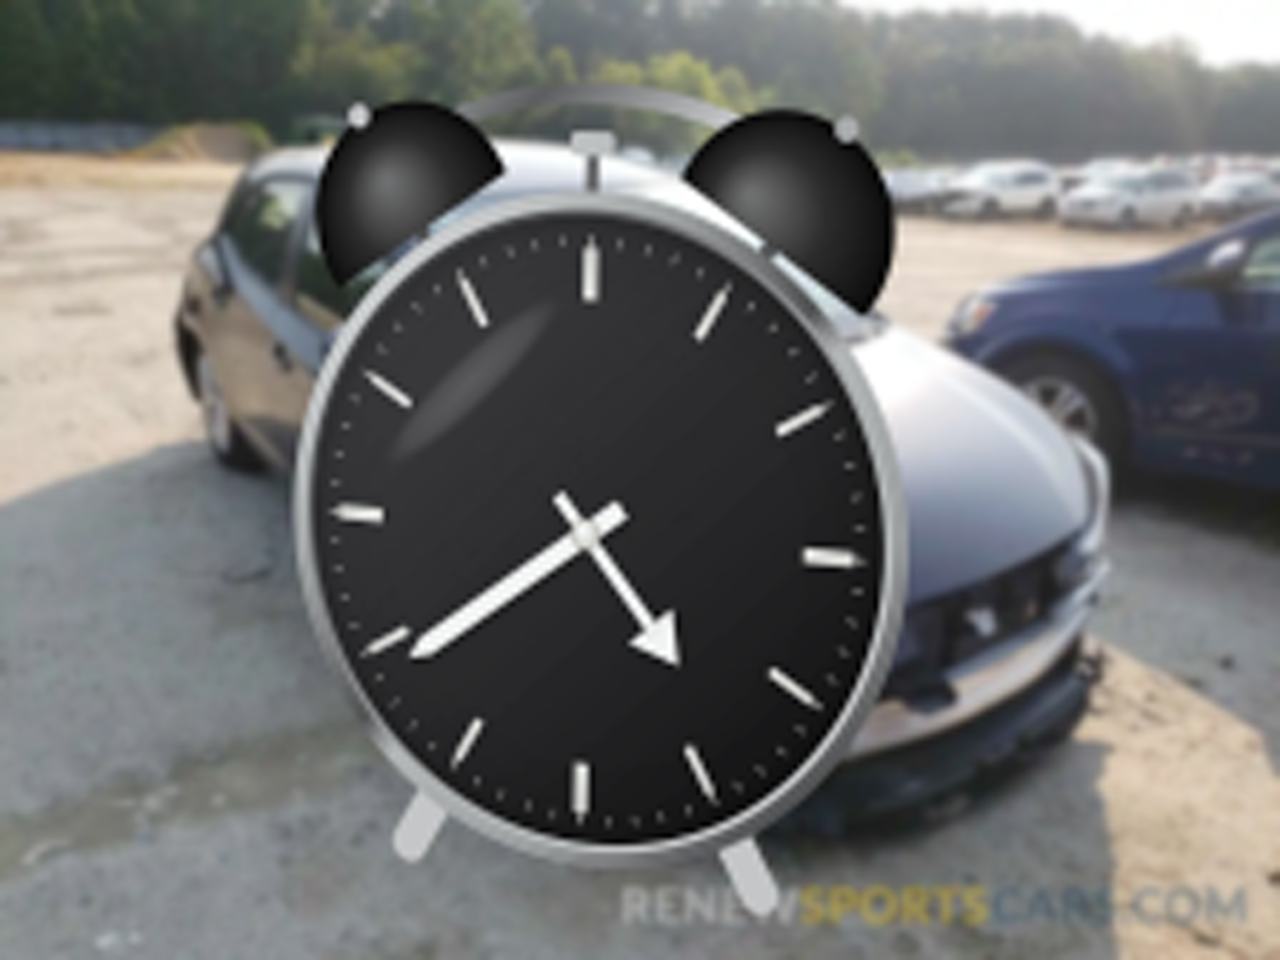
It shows 4.39
